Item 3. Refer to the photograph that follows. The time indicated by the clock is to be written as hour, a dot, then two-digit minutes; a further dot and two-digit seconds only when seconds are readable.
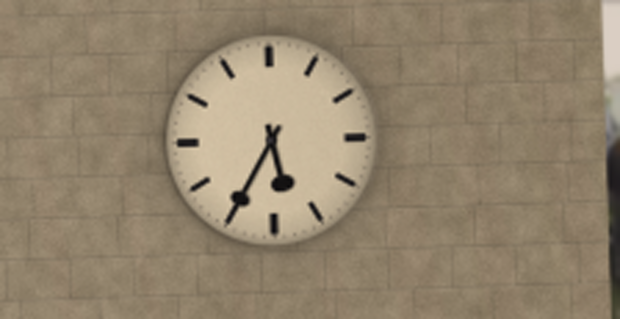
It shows 5.35
